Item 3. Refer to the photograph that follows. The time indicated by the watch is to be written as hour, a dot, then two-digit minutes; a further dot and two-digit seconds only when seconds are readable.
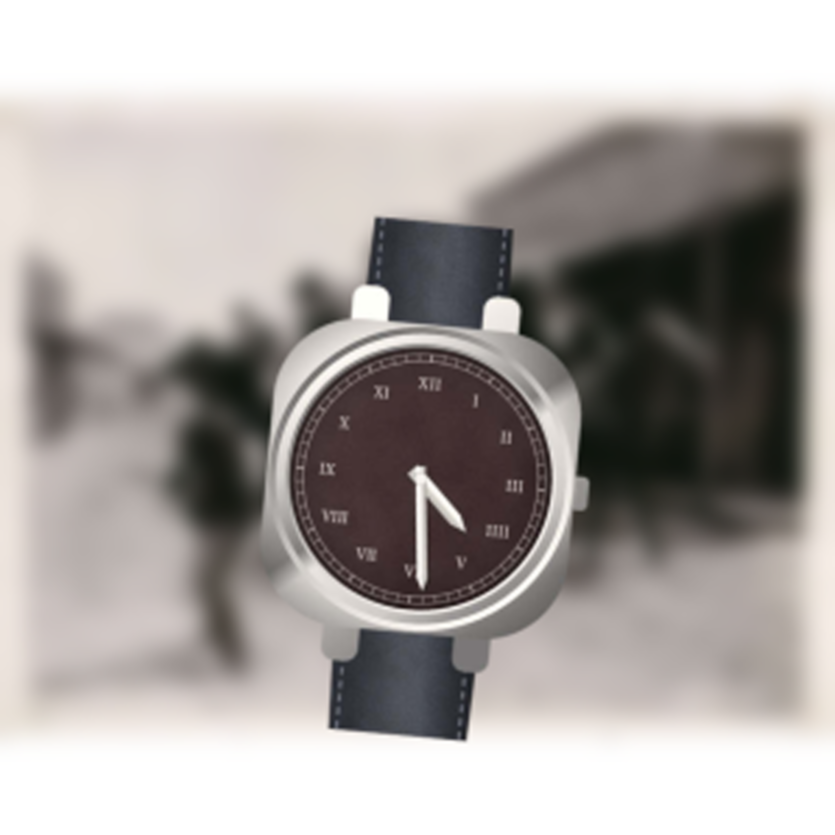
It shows 4.29
